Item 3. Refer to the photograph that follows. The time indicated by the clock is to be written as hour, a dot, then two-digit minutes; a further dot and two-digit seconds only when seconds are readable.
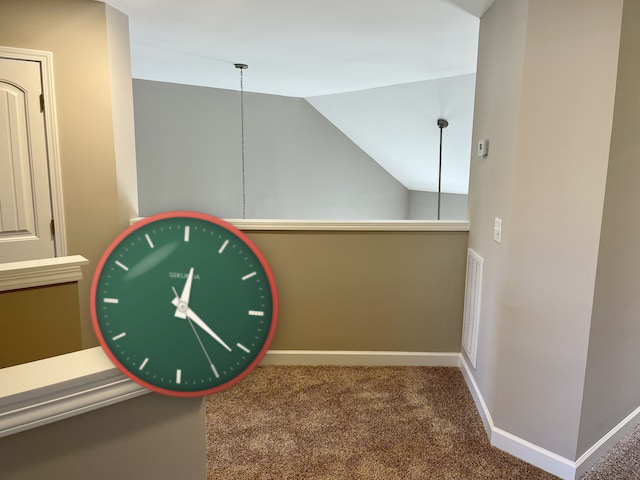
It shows 12.21.25
